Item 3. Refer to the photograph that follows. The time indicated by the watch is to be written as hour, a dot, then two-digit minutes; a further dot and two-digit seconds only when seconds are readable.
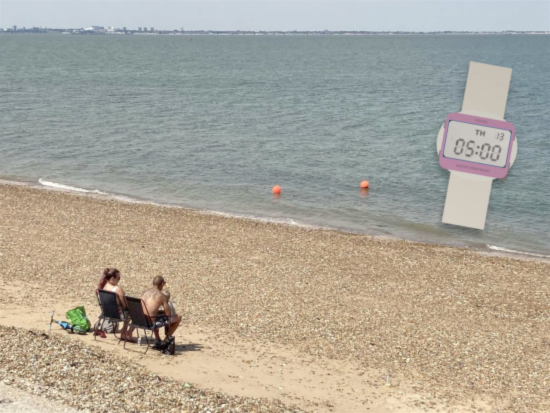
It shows 5.00
